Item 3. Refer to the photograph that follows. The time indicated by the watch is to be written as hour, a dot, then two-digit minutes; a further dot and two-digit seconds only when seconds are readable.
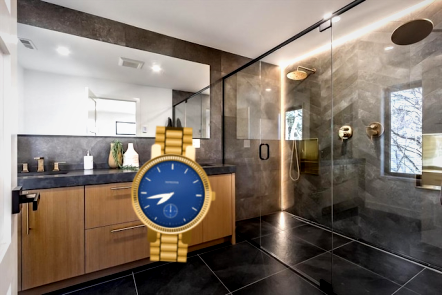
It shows 7.43
